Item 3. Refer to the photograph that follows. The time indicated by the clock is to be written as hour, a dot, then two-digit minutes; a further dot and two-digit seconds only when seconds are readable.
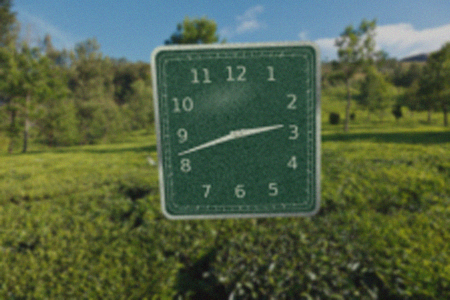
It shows 2.42
